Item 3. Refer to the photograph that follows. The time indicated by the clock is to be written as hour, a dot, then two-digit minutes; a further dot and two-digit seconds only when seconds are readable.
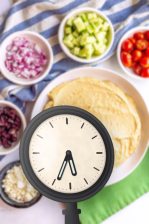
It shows 5.34
